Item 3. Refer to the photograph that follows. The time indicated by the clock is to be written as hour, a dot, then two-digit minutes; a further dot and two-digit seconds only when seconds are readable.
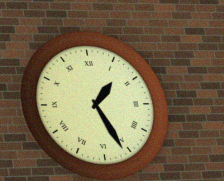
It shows 1.26
